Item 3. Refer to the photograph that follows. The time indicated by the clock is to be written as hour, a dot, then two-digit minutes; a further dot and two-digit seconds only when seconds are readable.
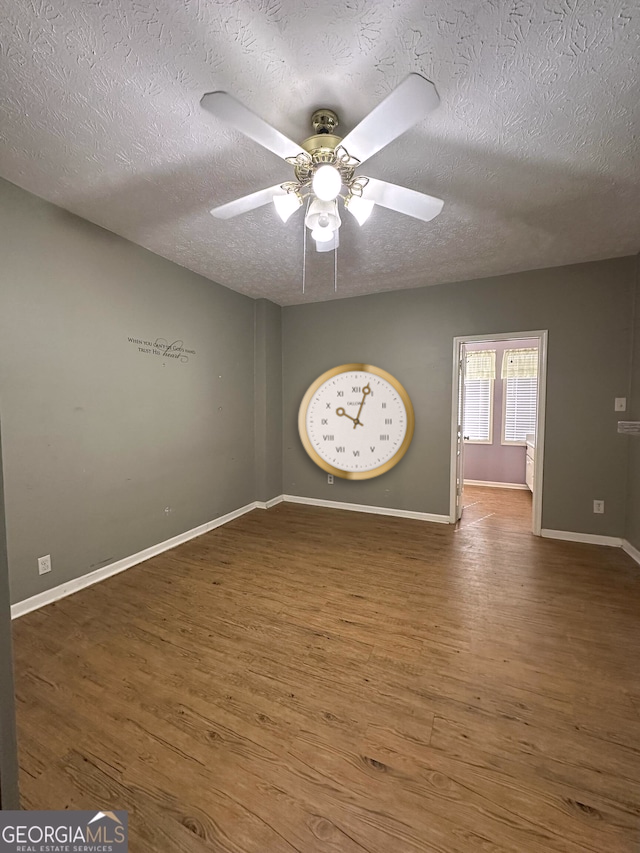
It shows 10.03
